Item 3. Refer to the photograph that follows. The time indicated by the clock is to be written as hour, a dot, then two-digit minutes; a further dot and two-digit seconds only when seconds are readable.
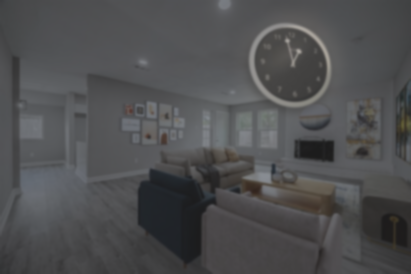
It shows 12.58
